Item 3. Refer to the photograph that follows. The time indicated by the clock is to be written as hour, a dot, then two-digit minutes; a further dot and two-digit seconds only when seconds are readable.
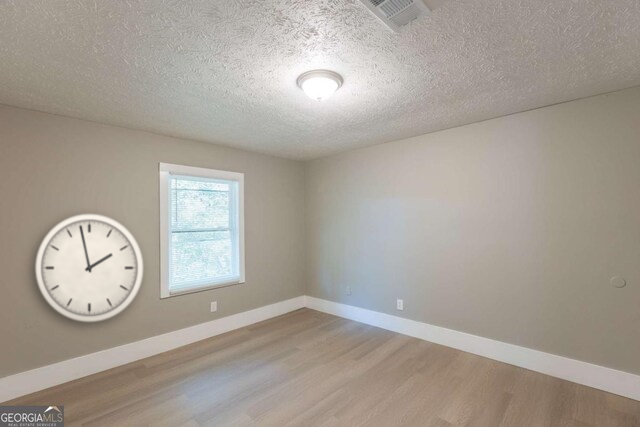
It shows 1.58
